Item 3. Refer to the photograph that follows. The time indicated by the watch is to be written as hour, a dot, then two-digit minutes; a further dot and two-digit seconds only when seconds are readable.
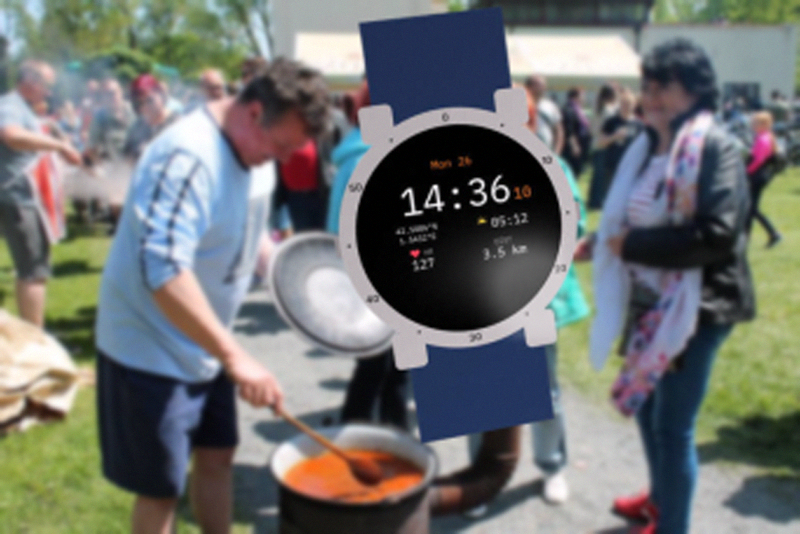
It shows 14.36
